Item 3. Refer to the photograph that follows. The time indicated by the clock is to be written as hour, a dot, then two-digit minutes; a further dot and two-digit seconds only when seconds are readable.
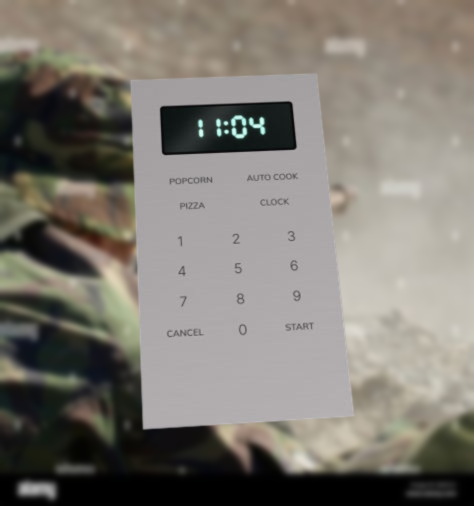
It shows 11.04
